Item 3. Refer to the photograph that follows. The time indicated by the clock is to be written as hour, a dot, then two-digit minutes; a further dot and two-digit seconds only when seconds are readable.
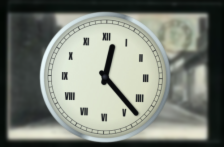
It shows 12.23
